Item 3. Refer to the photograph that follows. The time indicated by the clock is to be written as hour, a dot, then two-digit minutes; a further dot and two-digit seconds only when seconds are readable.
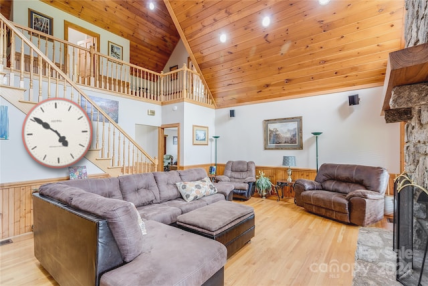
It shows 4.51
